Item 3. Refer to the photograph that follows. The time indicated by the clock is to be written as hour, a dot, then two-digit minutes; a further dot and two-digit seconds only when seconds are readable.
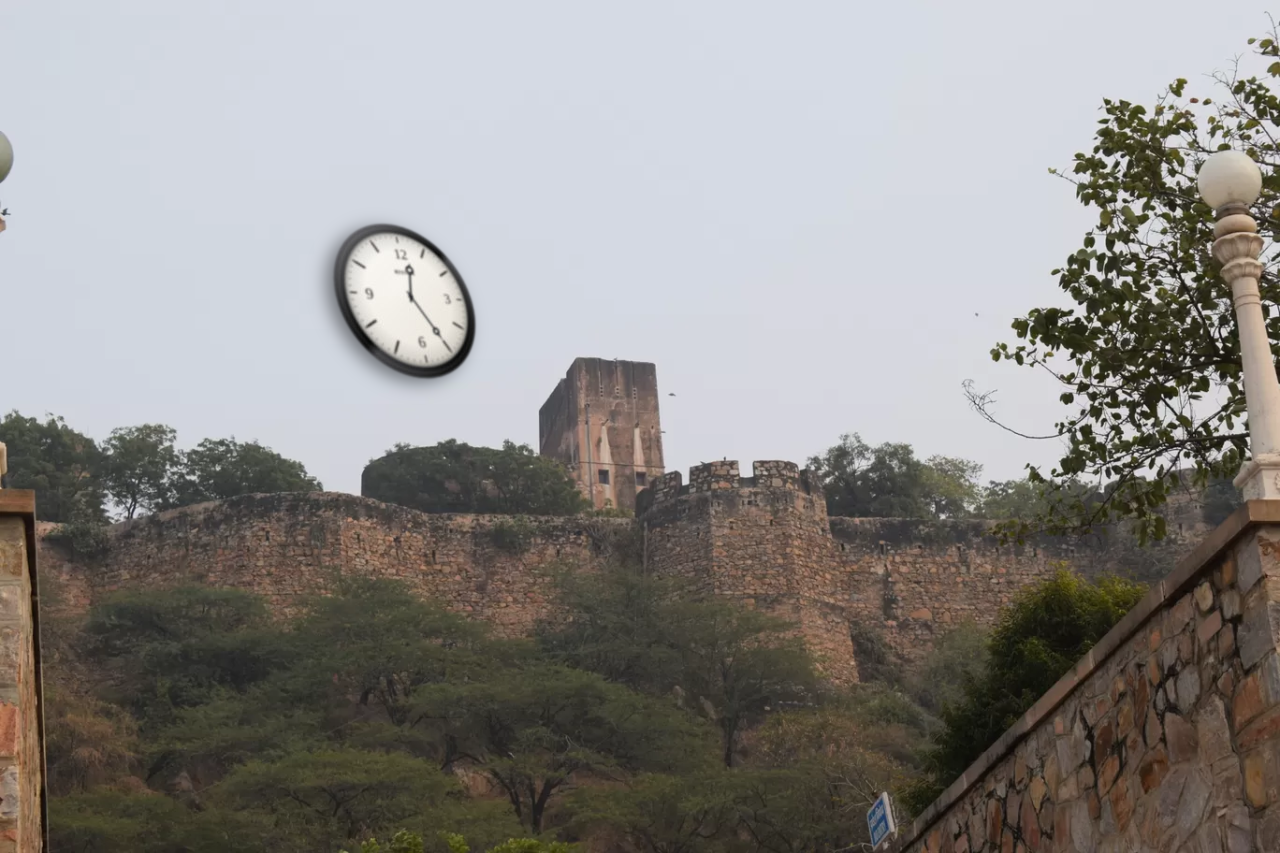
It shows 12.25
